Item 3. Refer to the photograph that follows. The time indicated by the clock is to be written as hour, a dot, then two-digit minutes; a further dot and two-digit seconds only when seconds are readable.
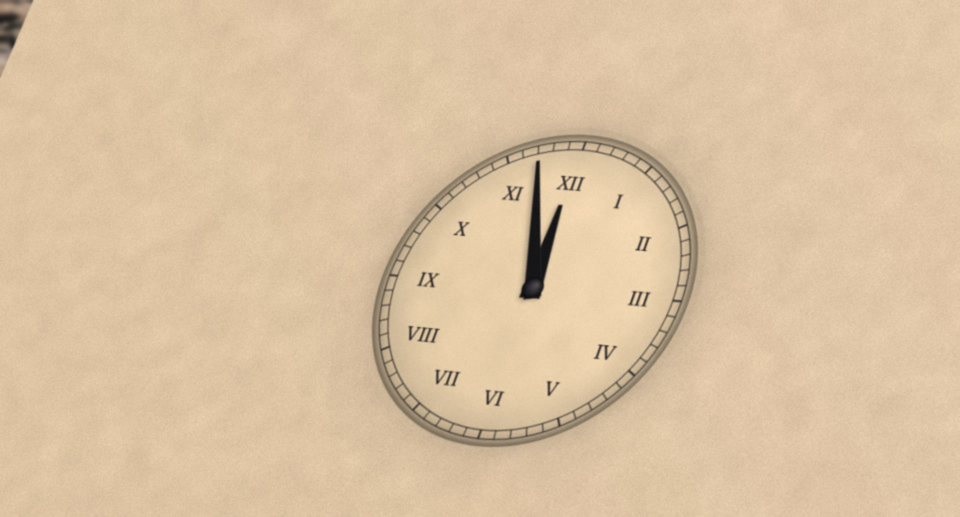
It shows 11.57
